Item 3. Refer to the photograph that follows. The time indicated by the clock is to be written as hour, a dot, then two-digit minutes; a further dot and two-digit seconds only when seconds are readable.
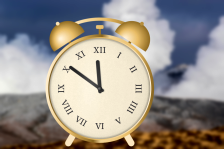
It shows 11.51
